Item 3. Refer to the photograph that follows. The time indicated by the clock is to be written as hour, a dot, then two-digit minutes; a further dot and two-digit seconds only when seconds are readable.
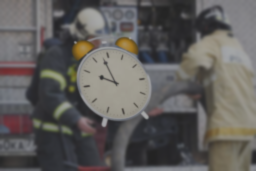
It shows 9.58
